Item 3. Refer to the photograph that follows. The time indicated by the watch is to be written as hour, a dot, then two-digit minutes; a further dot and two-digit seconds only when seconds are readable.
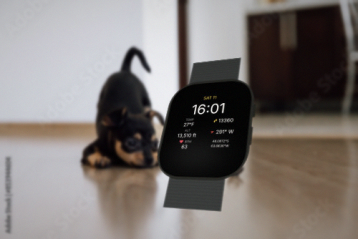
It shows 16.01
